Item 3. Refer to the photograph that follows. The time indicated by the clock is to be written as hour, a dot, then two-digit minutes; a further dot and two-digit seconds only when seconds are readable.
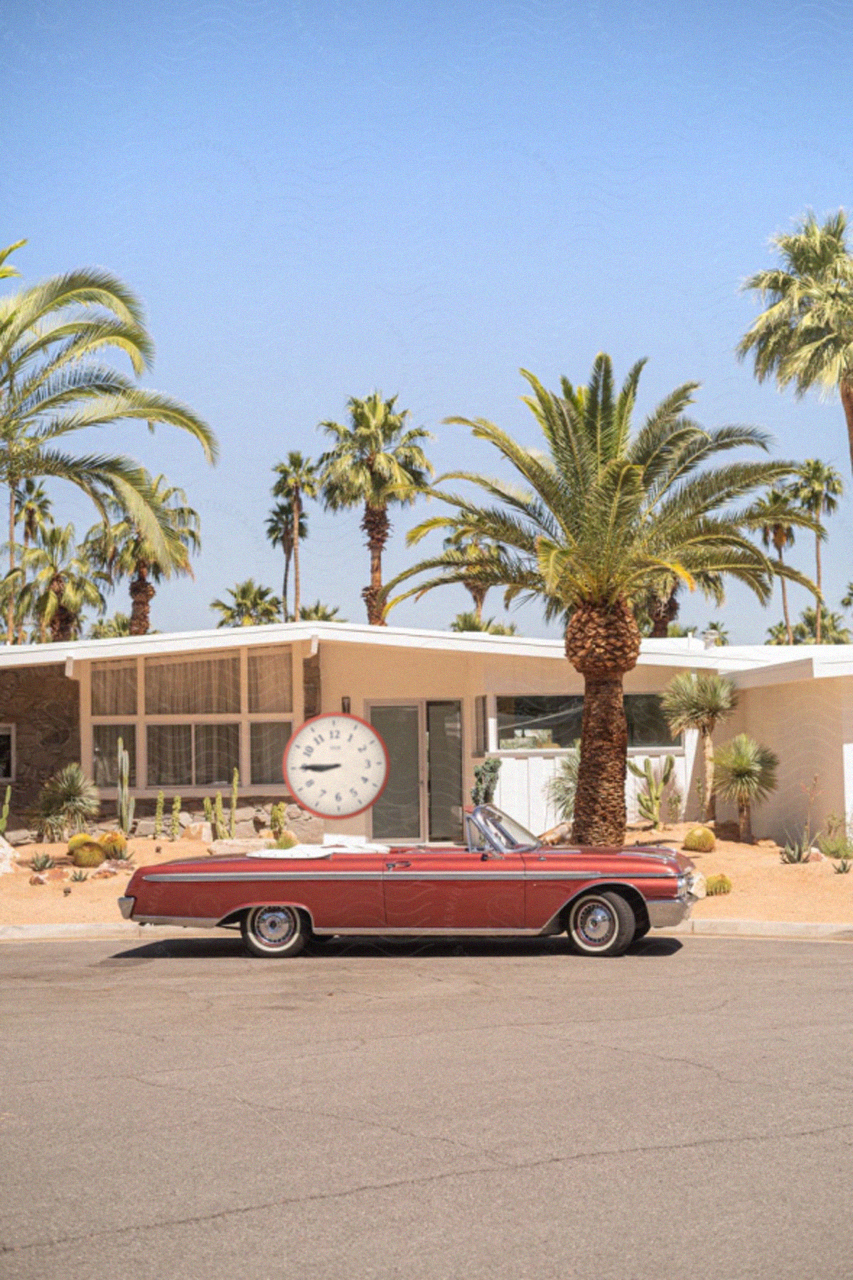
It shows 8.45
